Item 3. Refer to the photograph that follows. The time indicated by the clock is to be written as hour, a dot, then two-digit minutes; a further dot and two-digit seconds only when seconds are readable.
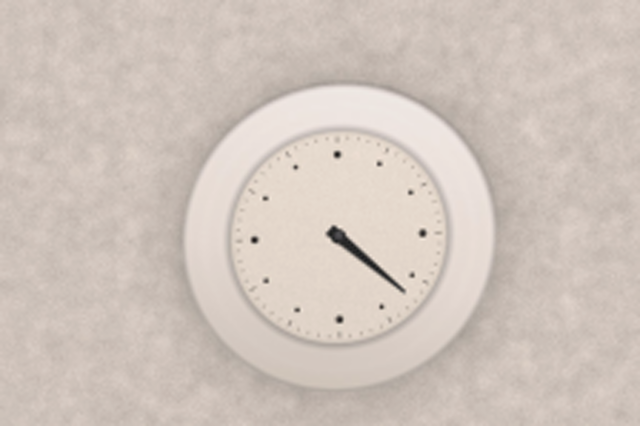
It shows 4.22
